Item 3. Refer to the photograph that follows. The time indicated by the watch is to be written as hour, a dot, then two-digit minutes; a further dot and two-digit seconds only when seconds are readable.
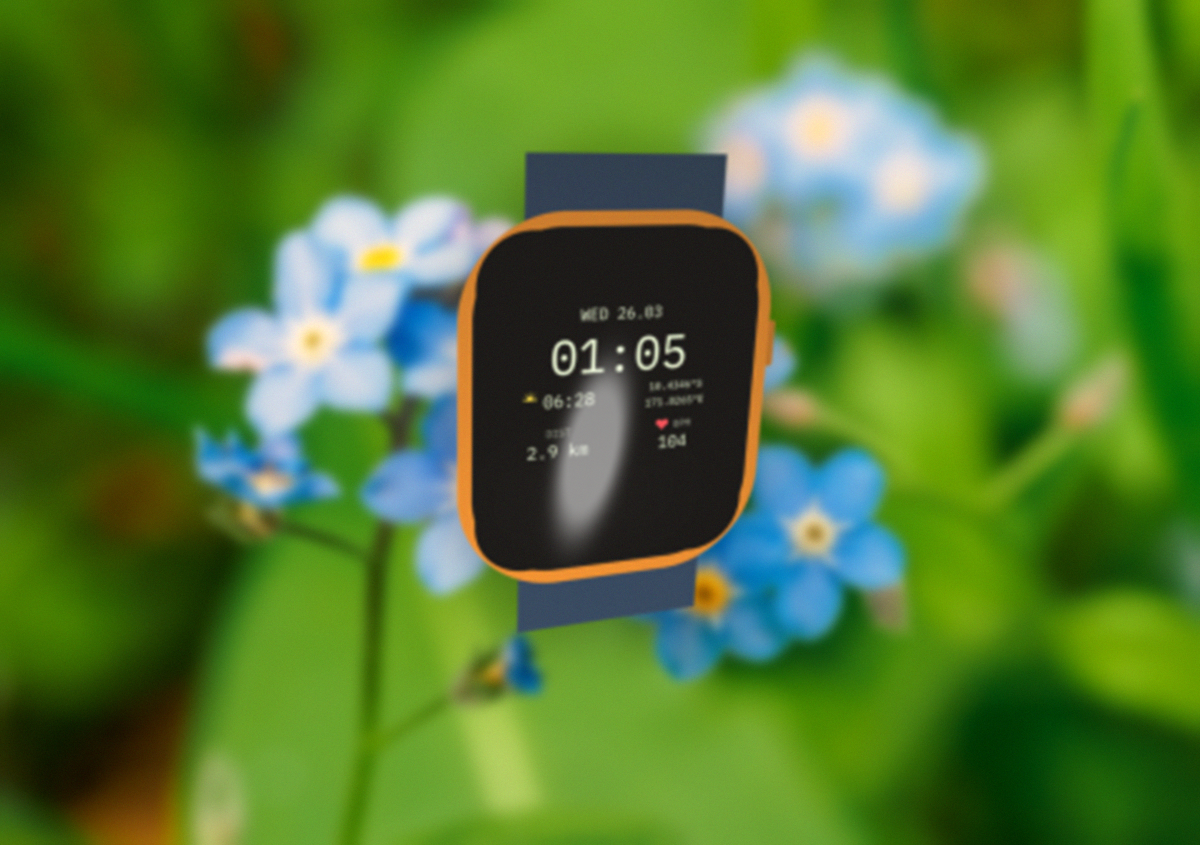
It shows 1.05
